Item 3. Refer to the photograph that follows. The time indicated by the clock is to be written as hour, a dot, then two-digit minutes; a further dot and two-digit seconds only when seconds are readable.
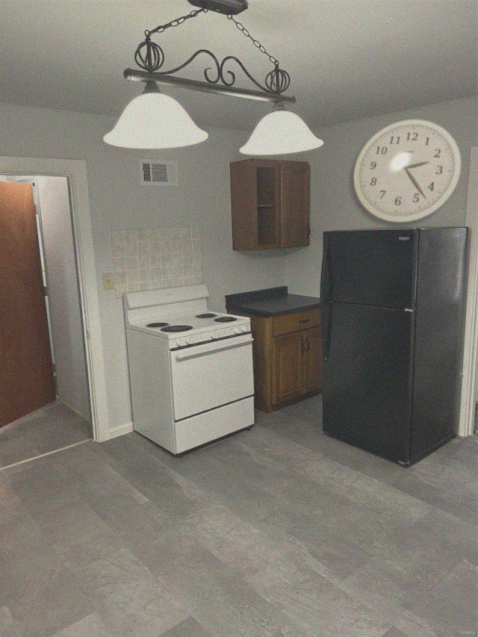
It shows 2.23
